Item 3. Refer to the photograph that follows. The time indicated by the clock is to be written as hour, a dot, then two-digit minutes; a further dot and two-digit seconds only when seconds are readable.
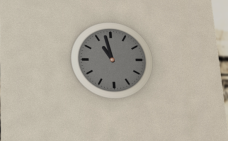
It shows 10.58
